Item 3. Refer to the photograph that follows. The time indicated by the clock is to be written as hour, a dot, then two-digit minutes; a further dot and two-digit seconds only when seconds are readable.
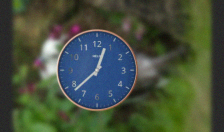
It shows 12.38
